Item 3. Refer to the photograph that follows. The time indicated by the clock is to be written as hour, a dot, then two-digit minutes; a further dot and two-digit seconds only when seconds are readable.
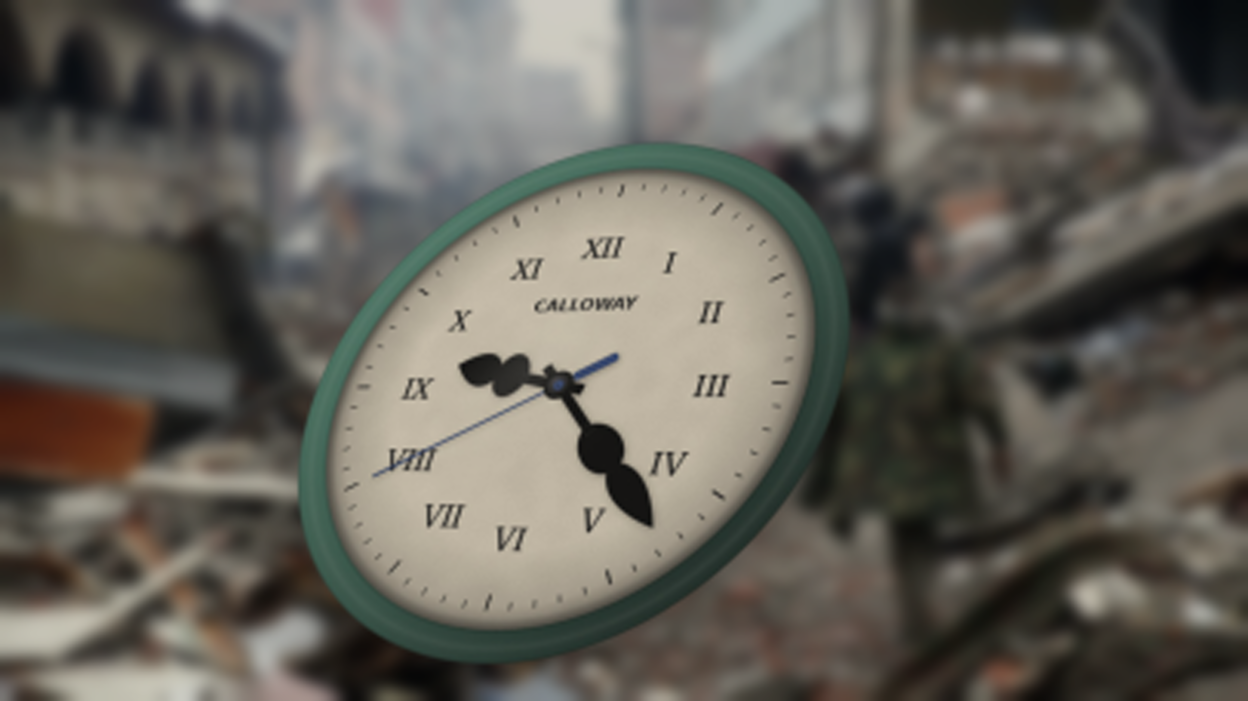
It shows 9.22.40
